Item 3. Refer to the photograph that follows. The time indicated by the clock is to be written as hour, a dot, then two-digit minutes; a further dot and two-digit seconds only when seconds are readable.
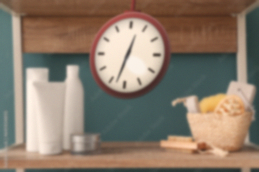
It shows 12.33
